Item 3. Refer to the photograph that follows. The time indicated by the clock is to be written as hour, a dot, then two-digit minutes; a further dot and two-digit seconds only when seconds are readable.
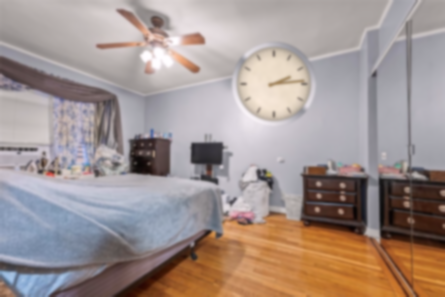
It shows 2.14
